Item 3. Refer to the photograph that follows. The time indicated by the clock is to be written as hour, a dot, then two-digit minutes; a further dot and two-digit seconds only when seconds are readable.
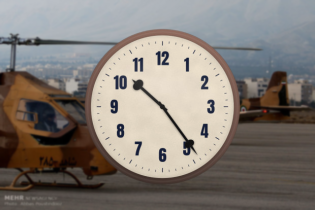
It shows 10.24
